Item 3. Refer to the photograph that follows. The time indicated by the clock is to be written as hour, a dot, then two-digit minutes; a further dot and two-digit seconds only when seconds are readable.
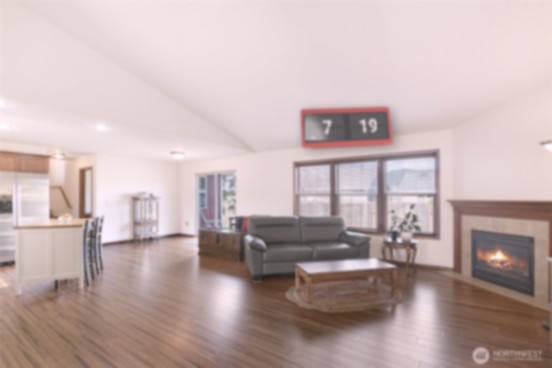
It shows 7.19
